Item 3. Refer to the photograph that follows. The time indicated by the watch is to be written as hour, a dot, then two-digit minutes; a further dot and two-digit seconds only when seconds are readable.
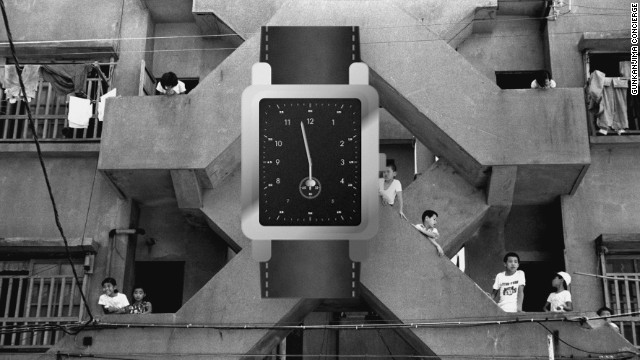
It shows 5.58
